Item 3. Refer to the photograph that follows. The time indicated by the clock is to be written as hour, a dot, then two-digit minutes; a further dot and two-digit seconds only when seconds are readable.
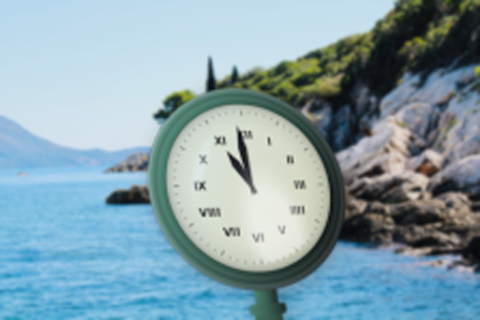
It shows 10.59
